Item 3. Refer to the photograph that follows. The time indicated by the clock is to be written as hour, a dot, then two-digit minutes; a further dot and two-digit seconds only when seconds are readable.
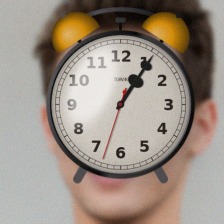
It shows 1.05.33
